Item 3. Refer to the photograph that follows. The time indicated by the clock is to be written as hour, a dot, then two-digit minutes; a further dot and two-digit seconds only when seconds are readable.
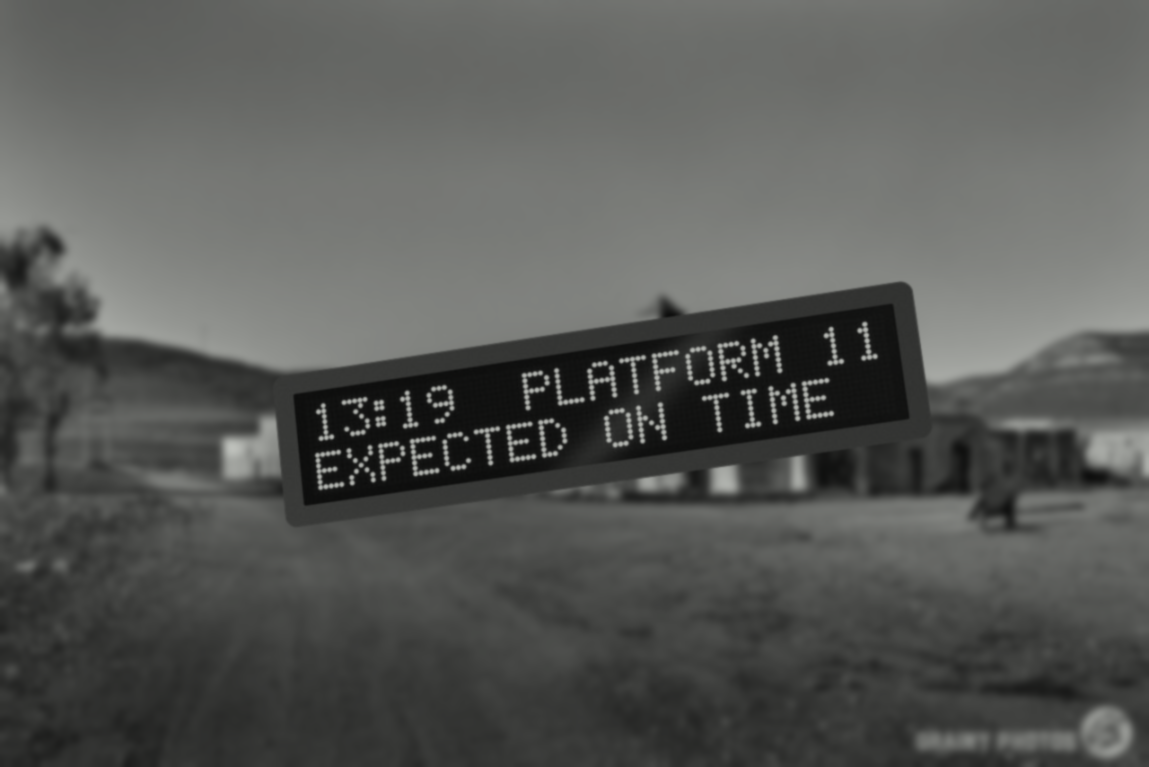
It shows 13.19
